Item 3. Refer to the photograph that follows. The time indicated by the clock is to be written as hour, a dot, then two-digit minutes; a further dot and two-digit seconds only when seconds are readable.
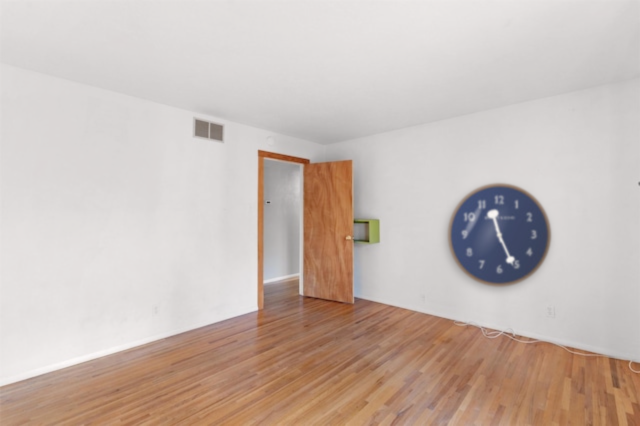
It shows 11.26
